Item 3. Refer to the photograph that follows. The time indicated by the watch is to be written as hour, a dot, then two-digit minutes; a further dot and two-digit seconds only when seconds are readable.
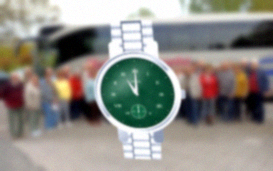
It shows 11.00
